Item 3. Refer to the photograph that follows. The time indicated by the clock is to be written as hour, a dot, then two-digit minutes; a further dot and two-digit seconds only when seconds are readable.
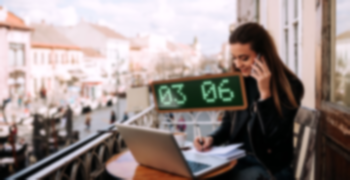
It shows 3.06
